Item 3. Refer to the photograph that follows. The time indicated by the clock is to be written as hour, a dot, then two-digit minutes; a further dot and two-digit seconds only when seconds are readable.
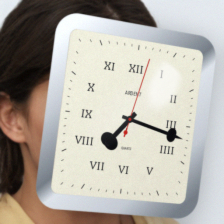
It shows 7.17.02
